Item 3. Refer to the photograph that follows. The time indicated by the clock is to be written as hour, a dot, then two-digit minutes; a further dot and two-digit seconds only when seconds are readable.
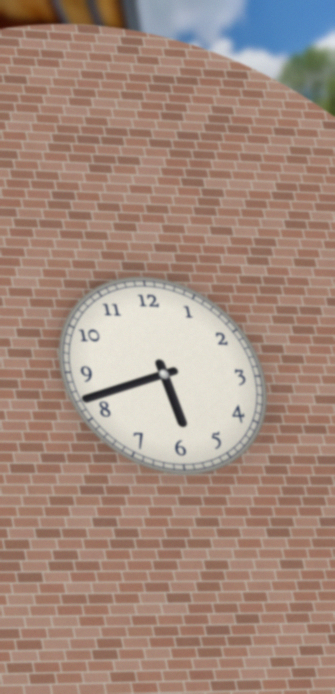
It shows 5.42
